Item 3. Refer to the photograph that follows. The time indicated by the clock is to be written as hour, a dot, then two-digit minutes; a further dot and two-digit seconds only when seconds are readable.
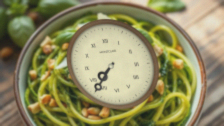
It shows 7.37
